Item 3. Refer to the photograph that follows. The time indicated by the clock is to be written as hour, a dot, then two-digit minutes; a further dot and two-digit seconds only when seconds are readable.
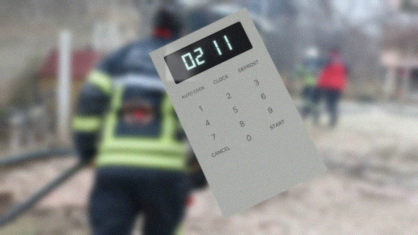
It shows 2.11
